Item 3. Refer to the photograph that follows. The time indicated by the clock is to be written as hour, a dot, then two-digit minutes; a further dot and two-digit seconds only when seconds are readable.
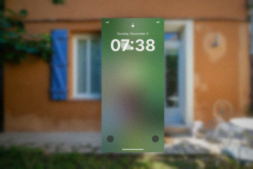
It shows 7.38
